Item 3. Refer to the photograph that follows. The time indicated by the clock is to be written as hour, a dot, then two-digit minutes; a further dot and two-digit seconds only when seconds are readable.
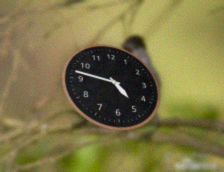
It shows 4.47
